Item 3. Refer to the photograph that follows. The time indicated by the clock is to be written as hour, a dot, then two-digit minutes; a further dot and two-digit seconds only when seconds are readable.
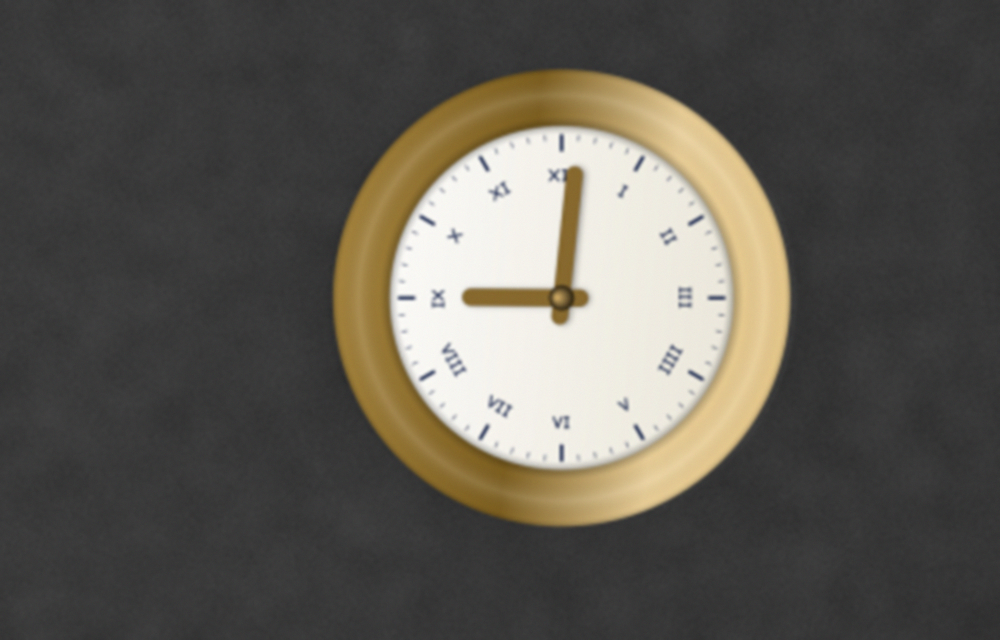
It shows 9.01
